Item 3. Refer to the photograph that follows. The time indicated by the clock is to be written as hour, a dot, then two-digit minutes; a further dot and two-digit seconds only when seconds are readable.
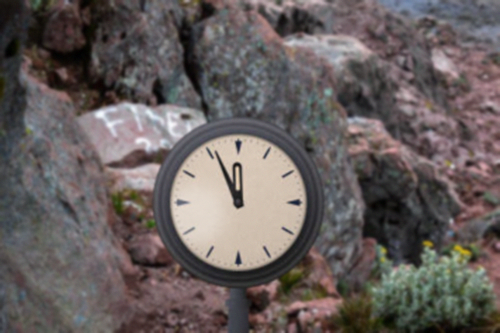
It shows 11.56
